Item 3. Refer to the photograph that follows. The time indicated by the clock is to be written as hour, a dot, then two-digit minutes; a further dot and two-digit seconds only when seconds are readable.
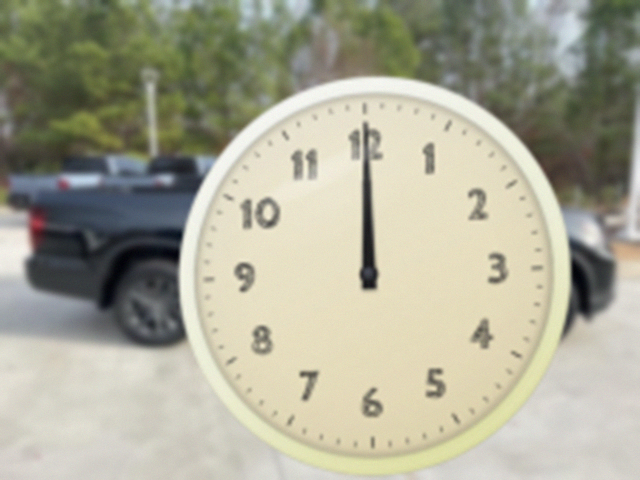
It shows 12.00
